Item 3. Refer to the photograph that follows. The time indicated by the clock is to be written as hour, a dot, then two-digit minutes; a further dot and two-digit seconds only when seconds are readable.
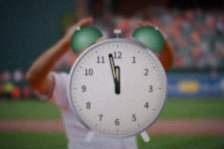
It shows 11.58
